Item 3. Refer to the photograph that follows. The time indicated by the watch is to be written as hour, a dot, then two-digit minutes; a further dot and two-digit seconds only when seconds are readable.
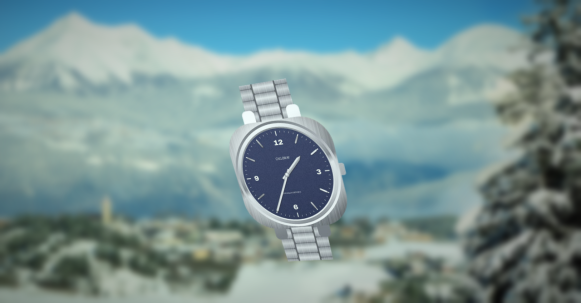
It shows 1.35
